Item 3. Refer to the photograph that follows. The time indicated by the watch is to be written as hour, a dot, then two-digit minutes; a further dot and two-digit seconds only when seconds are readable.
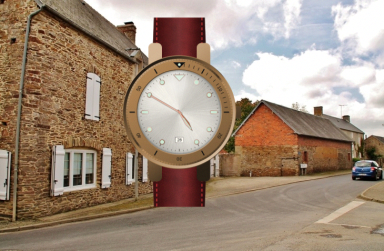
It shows 4.50
